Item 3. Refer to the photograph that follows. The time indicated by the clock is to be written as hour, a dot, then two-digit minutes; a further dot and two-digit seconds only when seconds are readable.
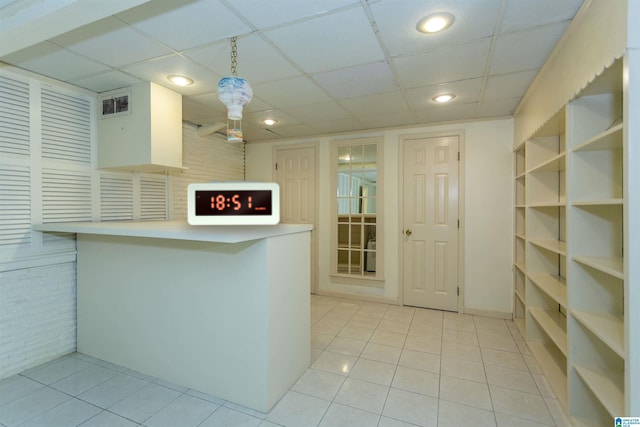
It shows 18.51
